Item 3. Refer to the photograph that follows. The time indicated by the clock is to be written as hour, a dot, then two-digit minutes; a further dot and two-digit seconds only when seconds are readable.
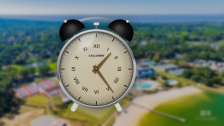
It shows 1.24
